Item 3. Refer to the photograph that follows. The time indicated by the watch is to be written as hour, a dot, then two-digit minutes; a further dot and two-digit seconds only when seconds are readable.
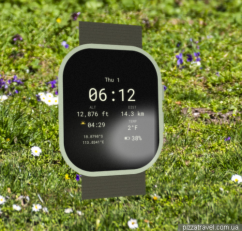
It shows 6.12
